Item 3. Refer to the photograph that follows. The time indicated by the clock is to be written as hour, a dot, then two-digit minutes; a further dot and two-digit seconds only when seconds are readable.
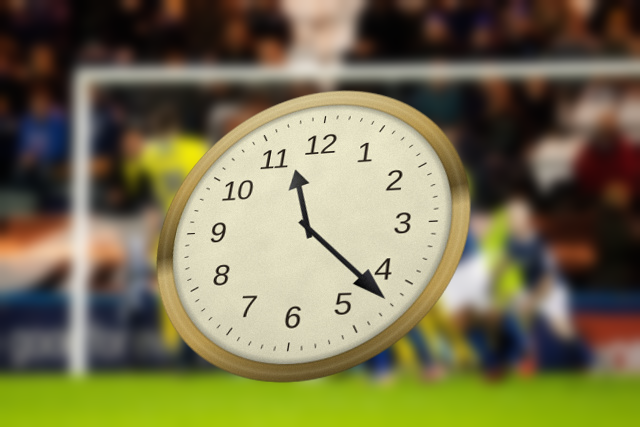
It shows 11.22
